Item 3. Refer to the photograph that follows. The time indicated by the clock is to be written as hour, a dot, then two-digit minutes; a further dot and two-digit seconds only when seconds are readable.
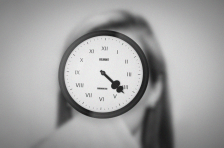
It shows 4.22
